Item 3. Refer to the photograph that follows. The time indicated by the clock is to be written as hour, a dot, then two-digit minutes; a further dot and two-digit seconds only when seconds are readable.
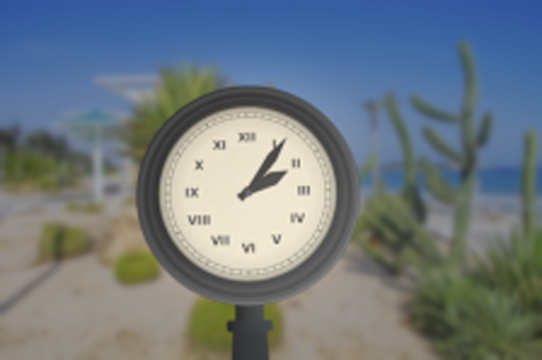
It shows 2.06
